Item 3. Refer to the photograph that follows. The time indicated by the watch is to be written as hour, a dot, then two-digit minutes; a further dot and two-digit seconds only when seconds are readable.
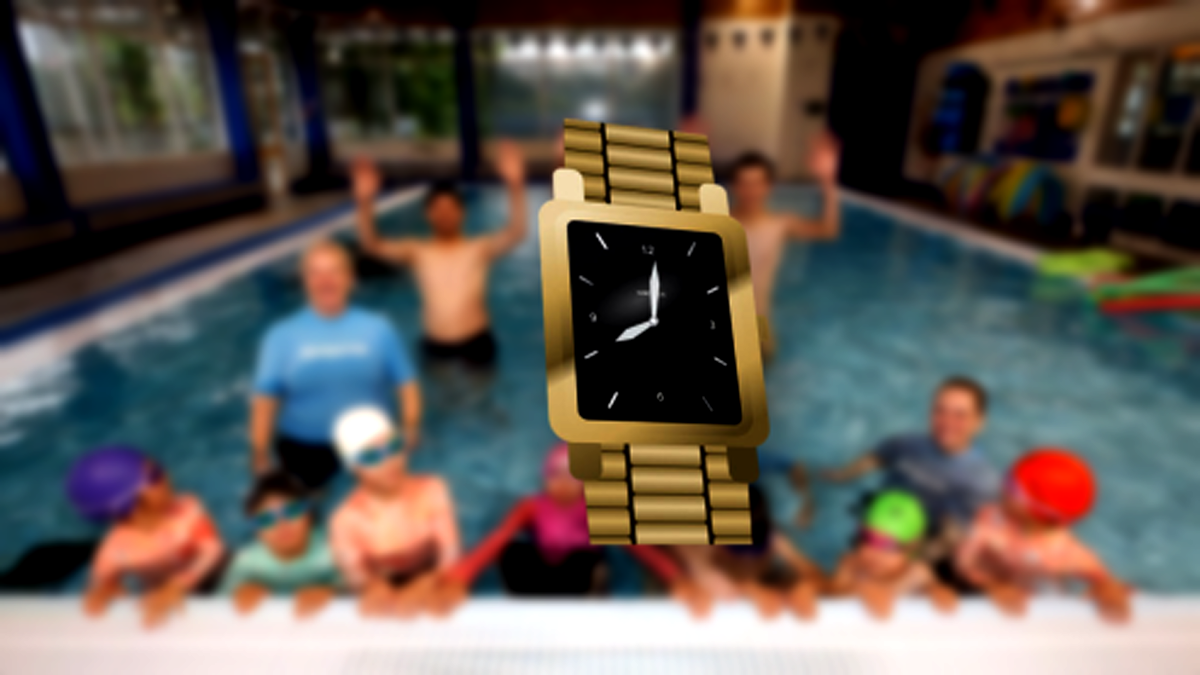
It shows 8.01
